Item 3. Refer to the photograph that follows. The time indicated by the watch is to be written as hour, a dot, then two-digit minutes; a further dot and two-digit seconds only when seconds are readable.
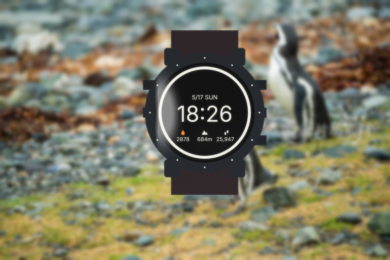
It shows 18.26
